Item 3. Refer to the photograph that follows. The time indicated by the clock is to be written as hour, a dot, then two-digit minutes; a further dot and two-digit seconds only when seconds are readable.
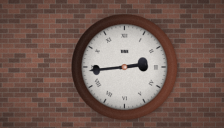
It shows 2.44
